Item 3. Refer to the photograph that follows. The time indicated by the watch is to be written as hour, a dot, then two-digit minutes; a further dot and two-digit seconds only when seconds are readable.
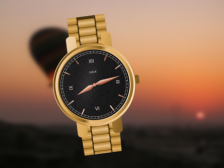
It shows 8.13
